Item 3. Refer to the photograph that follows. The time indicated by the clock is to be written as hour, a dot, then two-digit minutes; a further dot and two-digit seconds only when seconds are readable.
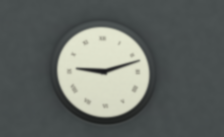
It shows 9.12
